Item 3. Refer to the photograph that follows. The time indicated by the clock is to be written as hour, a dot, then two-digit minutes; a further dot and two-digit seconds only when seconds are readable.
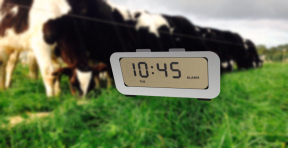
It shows 10.45
